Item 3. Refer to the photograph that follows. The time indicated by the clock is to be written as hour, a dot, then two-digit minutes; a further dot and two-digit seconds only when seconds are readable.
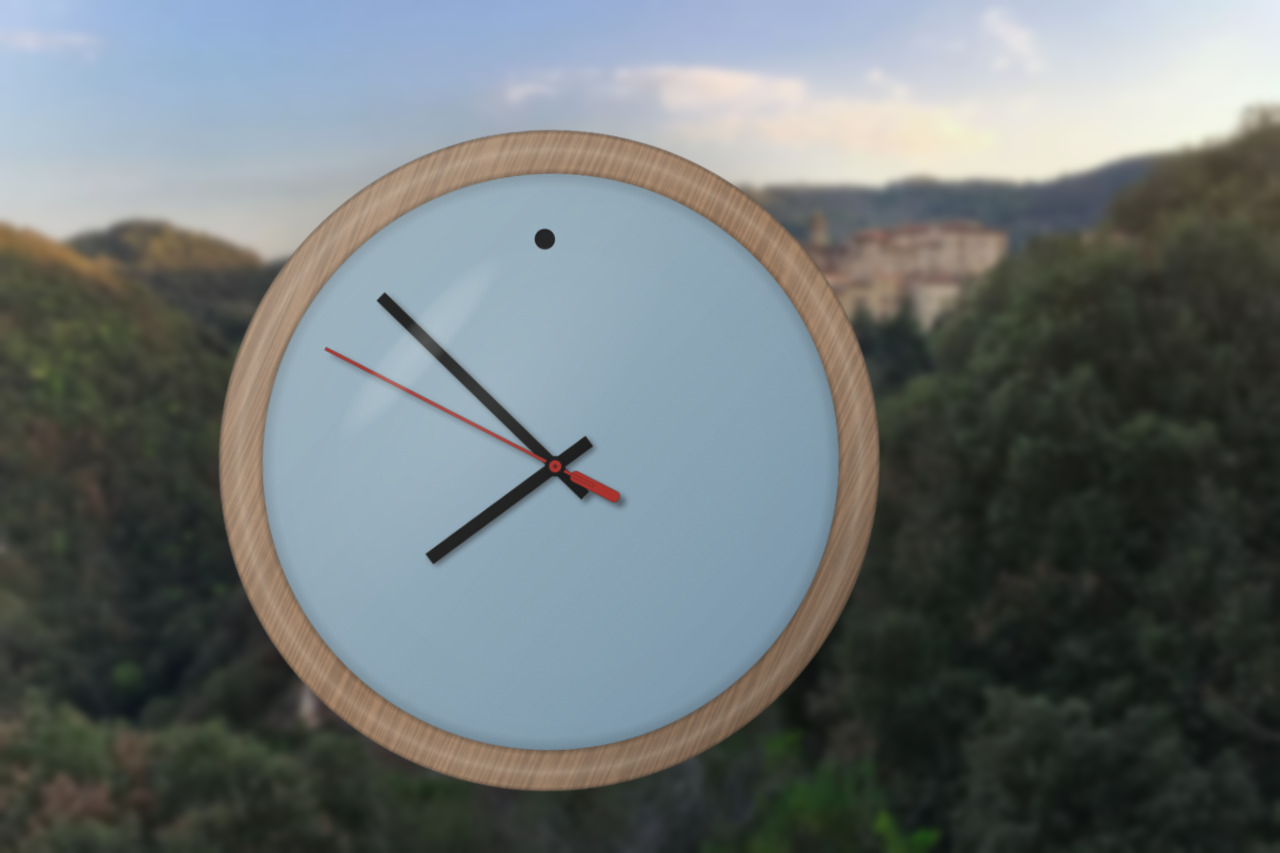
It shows 7.52.50
